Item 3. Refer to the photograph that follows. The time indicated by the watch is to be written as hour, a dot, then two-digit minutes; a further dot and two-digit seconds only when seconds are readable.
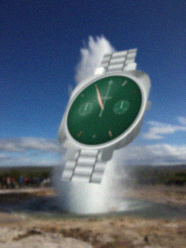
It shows 10.55
